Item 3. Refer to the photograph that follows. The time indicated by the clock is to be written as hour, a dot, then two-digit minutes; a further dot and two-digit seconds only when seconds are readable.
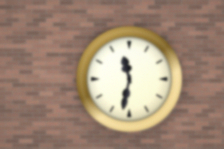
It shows 11.32
